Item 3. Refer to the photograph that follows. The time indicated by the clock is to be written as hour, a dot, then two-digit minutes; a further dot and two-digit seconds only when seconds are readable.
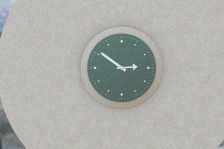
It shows 2.51
